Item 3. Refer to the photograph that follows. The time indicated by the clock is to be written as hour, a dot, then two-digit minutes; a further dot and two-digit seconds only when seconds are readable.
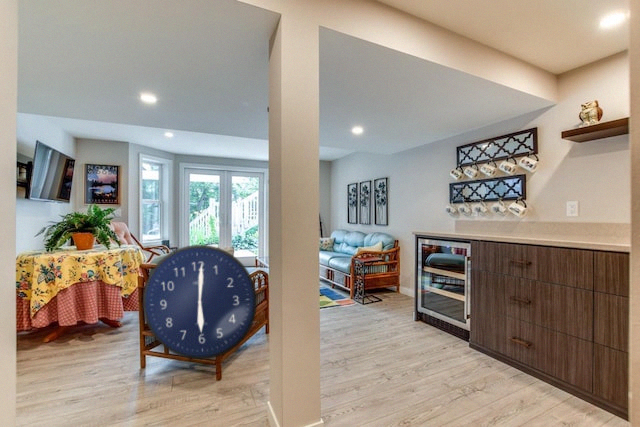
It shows 6.01
